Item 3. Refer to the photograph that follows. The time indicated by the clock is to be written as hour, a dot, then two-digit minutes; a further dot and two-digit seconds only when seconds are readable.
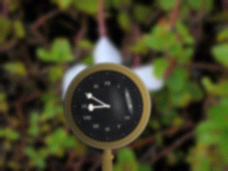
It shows 8.50
